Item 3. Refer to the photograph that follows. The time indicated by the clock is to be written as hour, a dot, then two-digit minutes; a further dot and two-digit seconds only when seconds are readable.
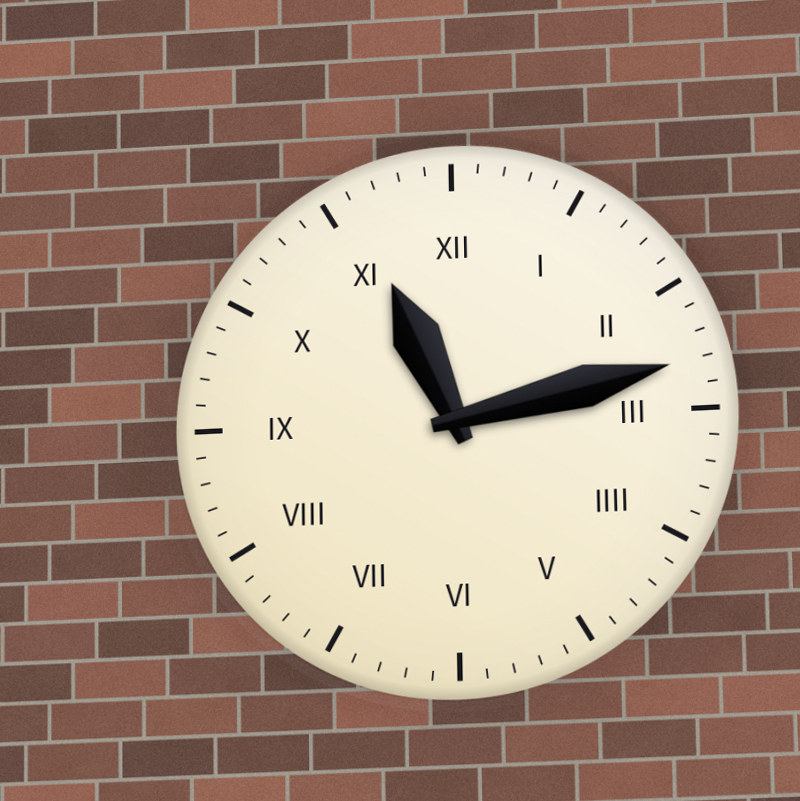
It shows 11.13
